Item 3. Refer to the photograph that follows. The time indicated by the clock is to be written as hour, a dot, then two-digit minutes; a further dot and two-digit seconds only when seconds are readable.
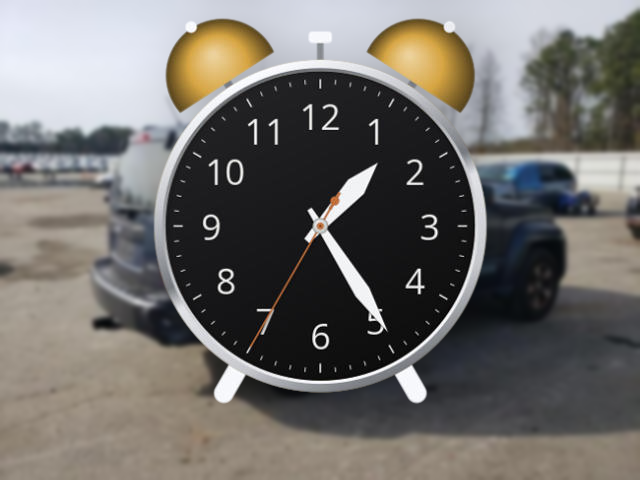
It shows 1.24.35
